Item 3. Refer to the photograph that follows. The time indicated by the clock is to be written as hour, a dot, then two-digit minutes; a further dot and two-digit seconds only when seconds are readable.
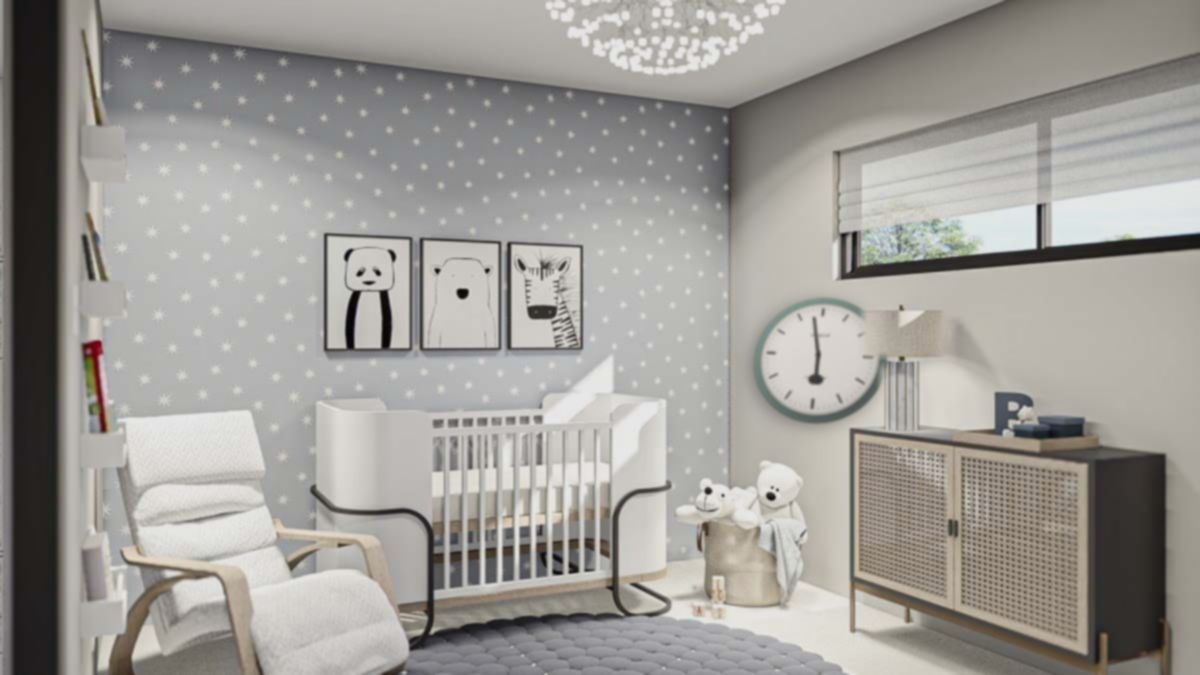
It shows 5.58
